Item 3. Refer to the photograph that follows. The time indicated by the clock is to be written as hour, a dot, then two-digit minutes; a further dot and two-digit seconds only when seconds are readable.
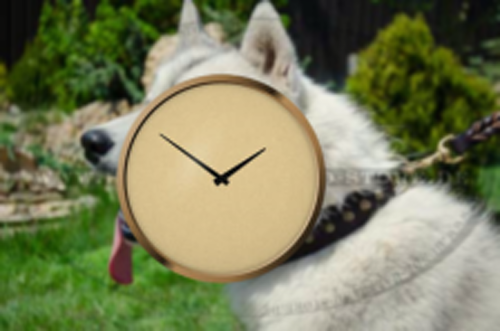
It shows 1.51
